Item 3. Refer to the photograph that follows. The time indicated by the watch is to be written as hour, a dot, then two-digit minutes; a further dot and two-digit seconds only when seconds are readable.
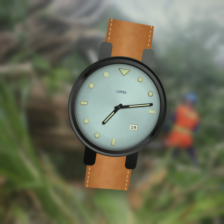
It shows 7.13
